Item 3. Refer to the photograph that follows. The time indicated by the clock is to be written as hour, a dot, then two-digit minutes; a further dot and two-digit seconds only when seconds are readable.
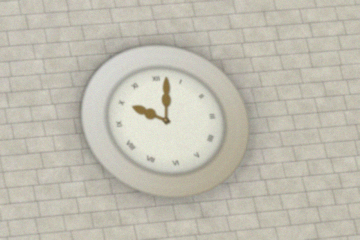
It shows 10.02
